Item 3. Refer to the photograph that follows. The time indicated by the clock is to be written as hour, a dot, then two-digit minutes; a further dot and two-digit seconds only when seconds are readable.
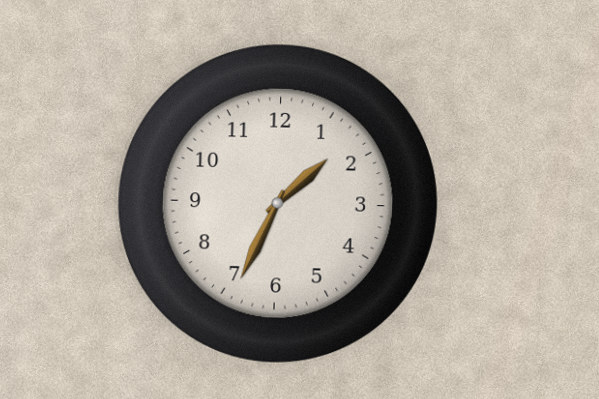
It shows 1.34
